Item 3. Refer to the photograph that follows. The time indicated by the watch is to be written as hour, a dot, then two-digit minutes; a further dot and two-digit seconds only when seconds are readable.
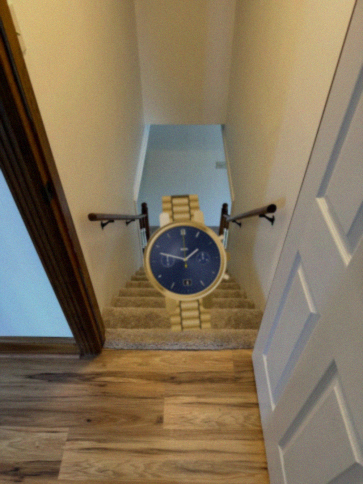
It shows 1.48
